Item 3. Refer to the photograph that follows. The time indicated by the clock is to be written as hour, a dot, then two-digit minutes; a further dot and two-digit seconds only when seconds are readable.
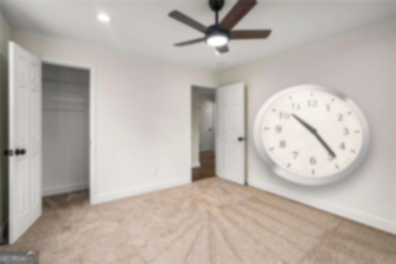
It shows 10.24
